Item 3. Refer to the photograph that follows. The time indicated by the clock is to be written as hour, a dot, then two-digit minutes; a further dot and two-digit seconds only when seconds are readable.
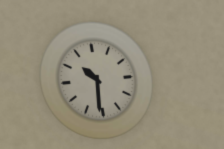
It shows 10.31
